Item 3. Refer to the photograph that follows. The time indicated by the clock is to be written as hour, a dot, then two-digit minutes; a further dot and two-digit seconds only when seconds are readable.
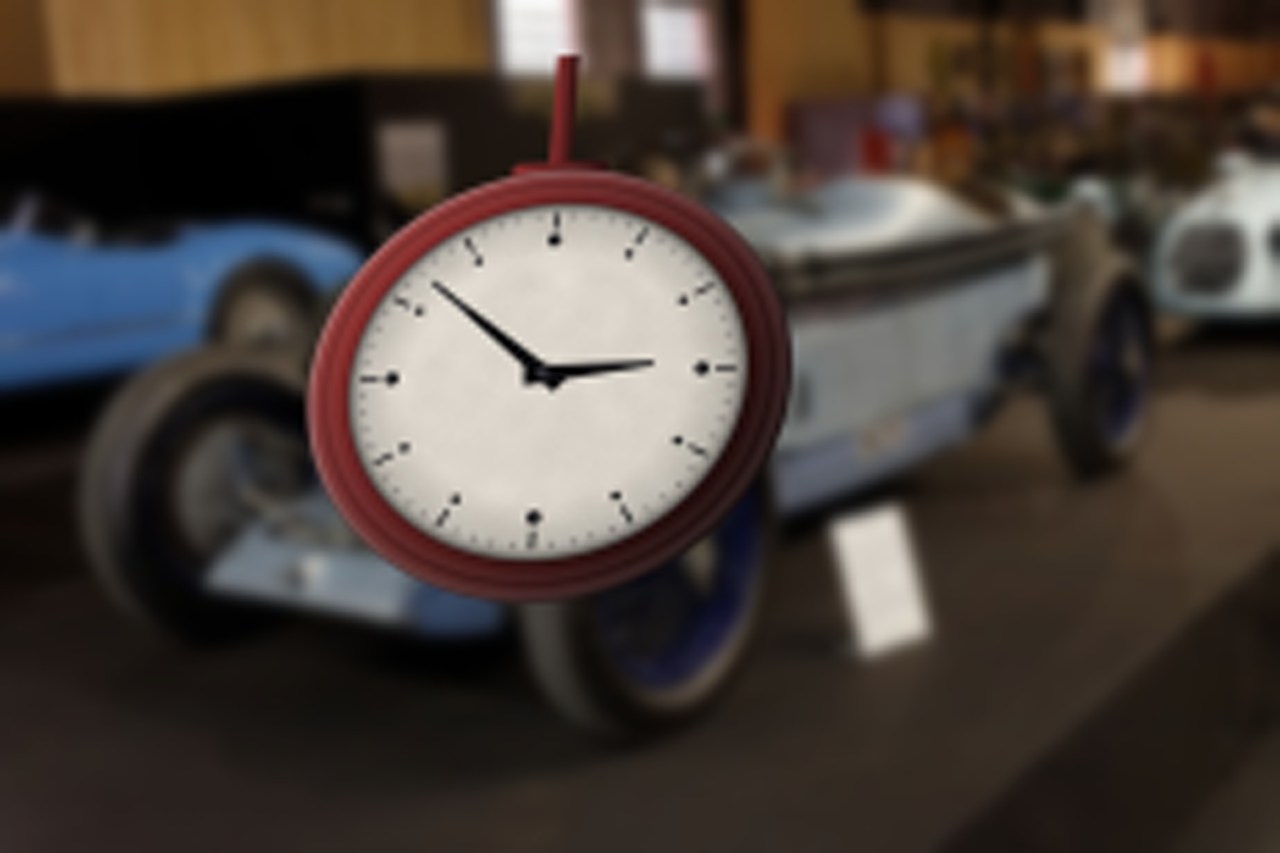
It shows 2.52
